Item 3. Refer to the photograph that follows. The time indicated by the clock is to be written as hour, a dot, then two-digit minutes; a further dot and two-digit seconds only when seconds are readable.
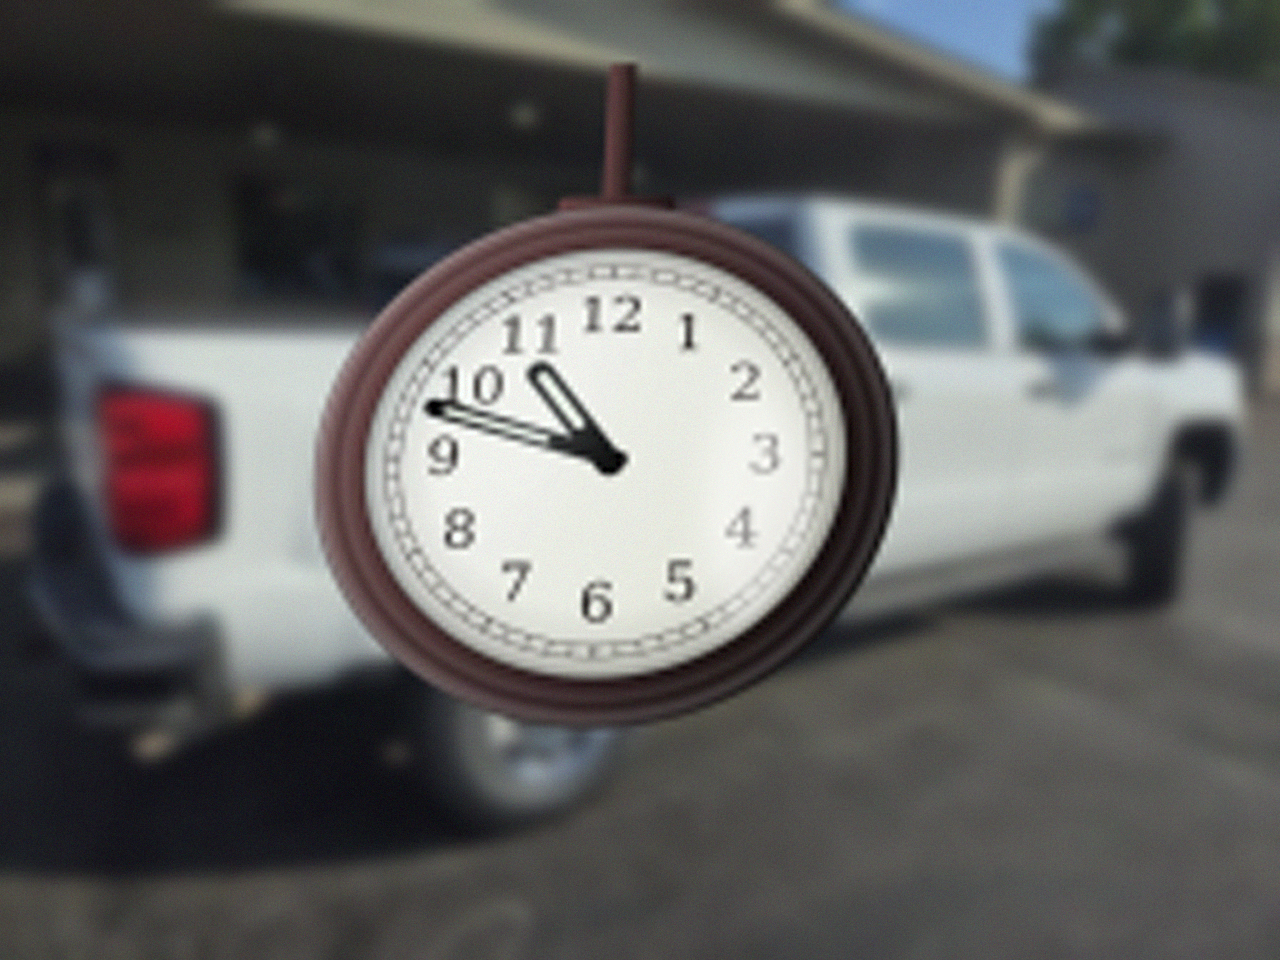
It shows 10.48
